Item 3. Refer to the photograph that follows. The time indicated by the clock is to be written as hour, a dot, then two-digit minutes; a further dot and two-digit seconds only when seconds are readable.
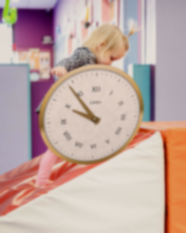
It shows 9.54
